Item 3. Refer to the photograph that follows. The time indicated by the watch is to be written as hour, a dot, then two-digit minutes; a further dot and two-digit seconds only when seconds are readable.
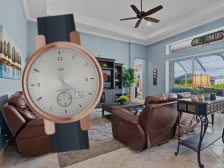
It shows 5.22
